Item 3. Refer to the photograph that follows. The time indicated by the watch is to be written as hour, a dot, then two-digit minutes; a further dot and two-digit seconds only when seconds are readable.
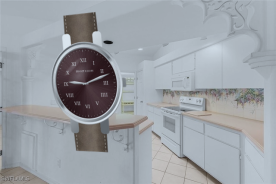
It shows 9.12
